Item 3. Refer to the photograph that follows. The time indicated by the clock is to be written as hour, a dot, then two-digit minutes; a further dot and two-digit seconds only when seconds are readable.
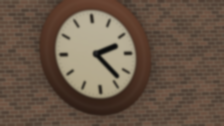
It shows 2.23
